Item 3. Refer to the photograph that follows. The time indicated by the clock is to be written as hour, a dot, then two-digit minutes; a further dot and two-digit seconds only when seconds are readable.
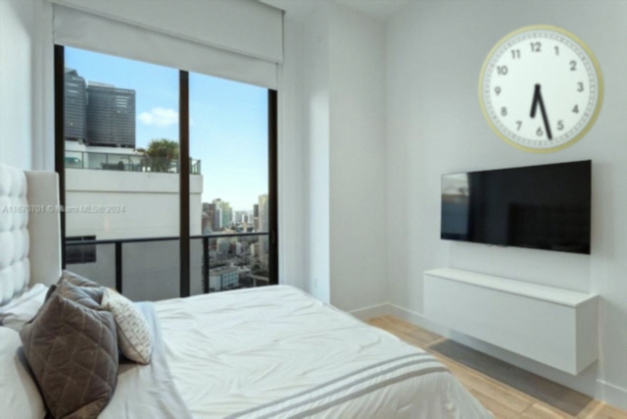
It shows 6.28
